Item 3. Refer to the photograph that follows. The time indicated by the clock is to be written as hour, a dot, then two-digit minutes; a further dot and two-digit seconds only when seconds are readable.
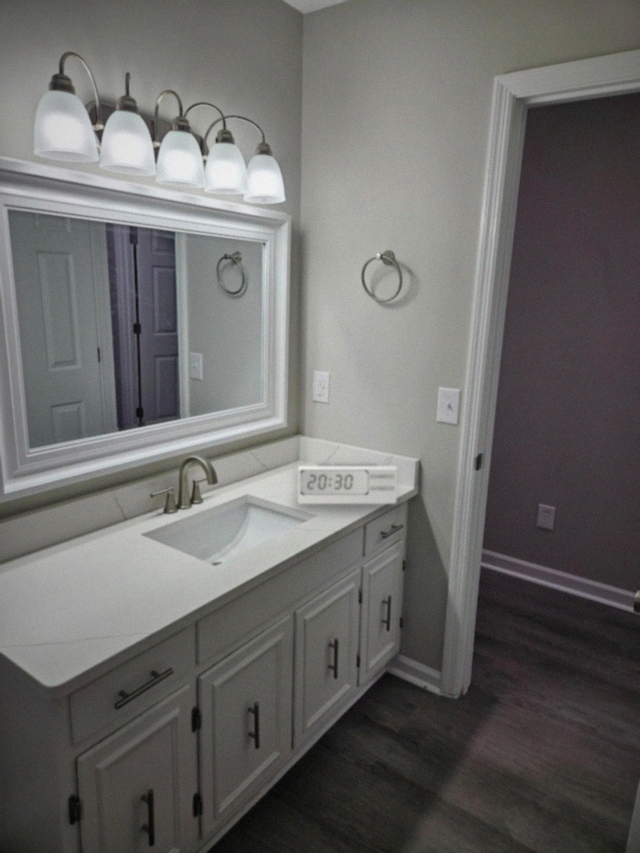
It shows 20.30
